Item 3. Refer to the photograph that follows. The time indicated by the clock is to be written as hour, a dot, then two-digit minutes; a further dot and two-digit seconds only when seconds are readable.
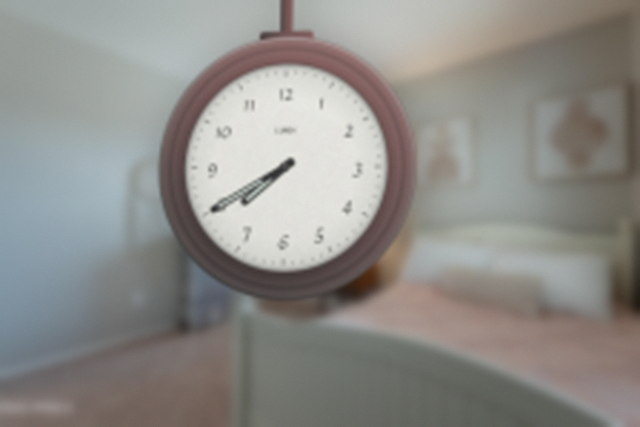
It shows 7.40
